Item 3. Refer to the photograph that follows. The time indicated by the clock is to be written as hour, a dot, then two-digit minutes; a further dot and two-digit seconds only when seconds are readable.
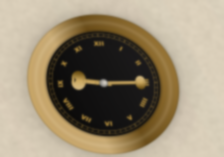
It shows 9.15
